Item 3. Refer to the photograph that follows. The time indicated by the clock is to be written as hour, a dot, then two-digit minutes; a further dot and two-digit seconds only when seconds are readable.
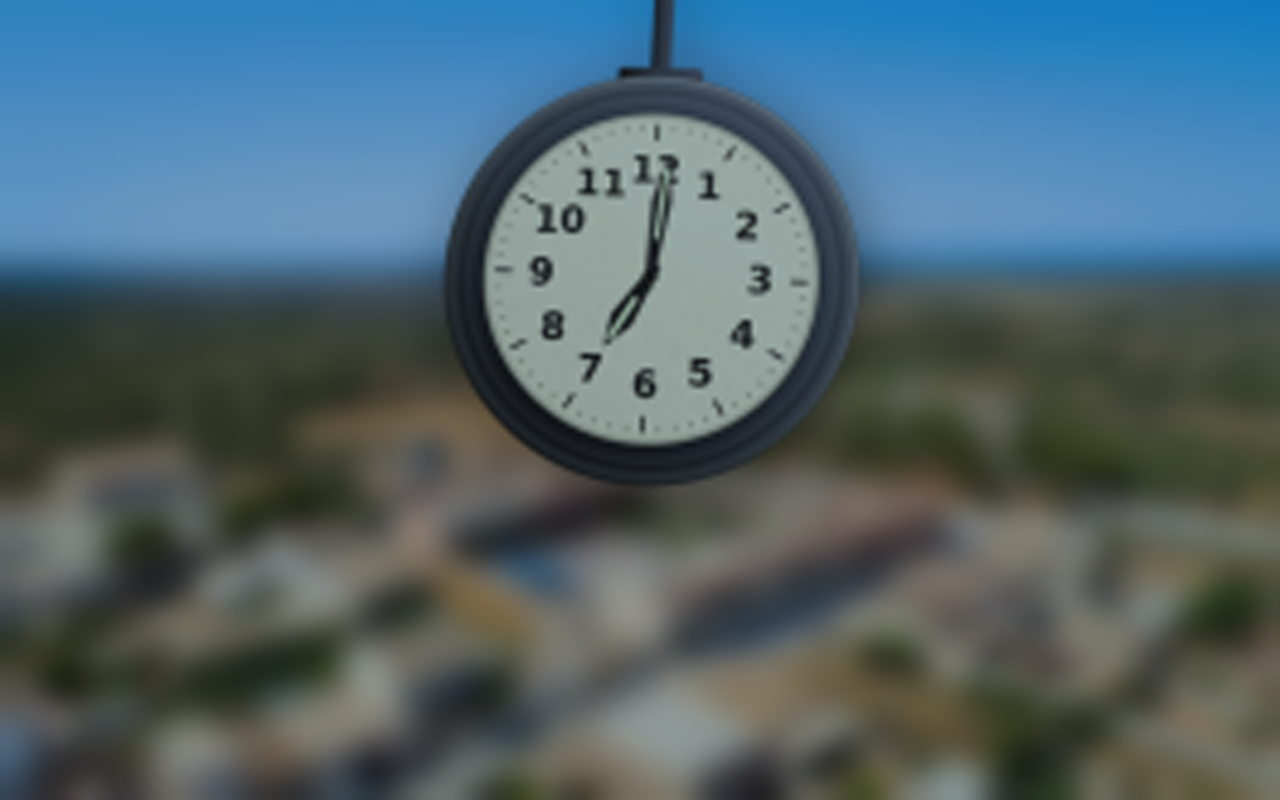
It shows 7.01
